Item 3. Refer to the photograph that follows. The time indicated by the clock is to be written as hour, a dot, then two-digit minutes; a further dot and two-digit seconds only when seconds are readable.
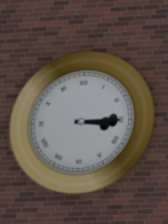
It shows 3.15
